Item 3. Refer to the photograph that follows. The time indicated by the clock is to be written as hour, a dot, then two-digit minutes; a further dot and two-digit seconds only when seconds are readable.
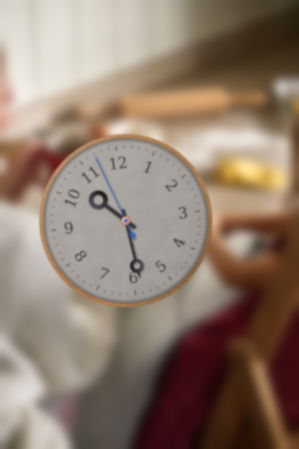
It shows 10.28.57
